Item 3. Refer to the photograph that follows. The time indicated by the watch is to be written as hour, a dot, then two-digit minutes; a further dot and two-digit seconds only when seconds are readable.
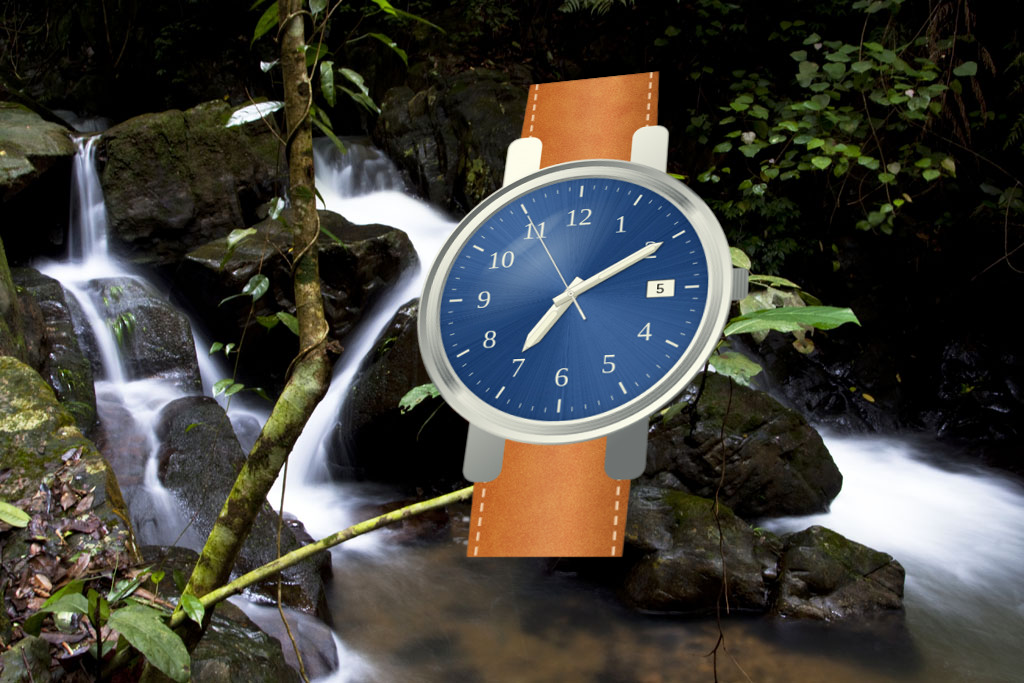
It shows 7.09.55
